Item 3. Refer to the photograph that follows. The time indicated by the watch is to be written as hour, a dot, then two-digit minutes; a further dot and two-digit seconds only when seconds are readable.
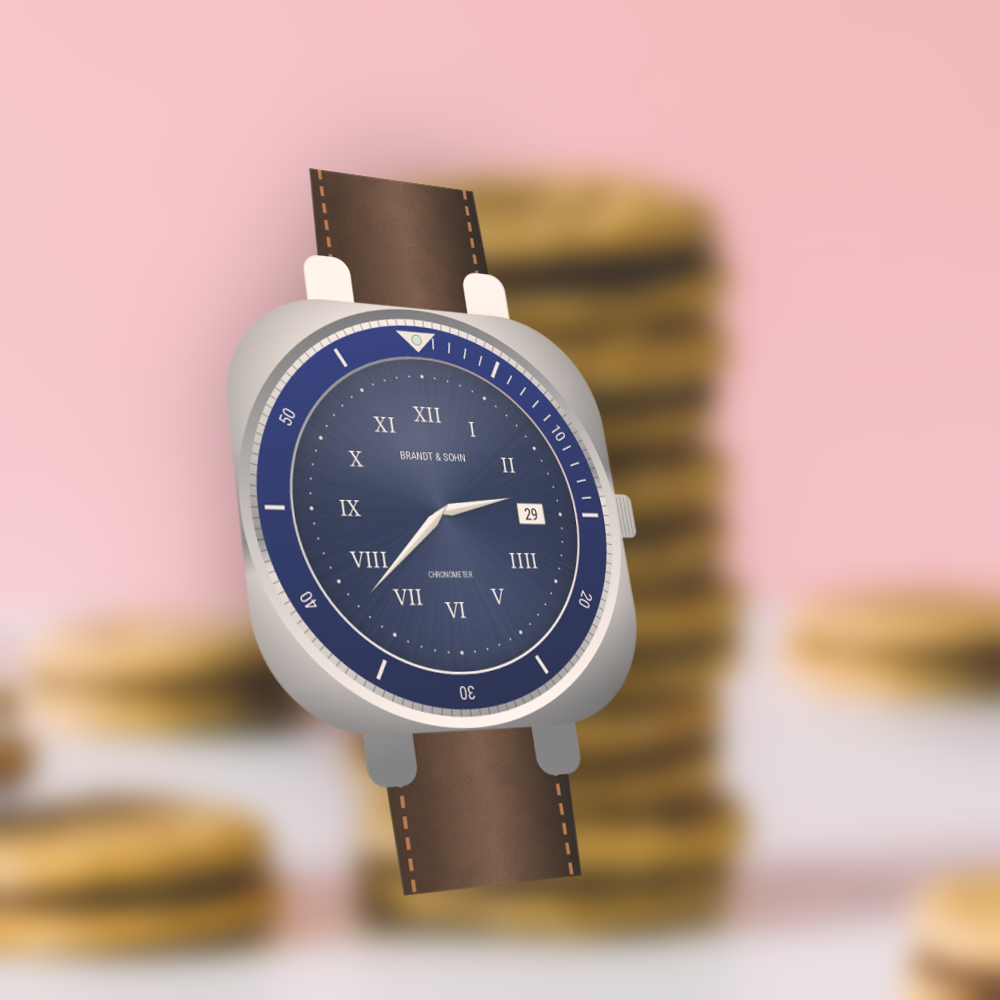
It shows 2.38
